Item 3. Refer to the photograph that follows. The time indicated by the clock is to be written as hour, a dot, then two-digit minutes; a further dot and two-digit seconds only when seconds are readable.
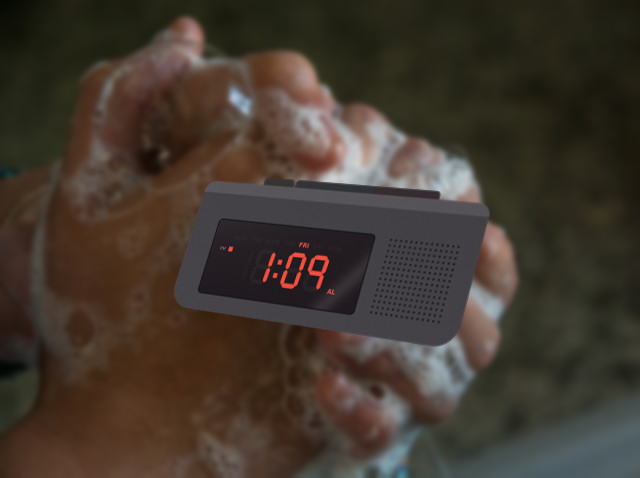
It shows 1.09
